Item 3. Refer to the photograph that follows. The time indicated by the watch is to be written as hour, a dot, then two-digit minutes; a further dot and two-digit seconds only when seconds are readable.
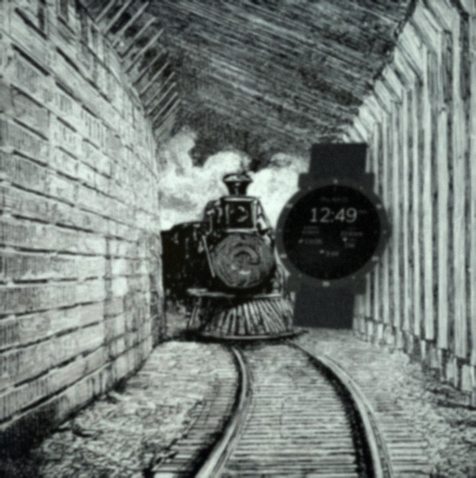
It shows 12.49
